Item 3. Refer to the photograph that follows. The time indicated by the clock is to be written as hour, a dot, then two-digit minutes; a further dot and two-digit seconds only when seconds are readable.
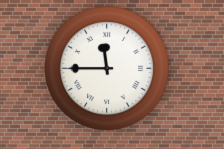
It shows 11.45
